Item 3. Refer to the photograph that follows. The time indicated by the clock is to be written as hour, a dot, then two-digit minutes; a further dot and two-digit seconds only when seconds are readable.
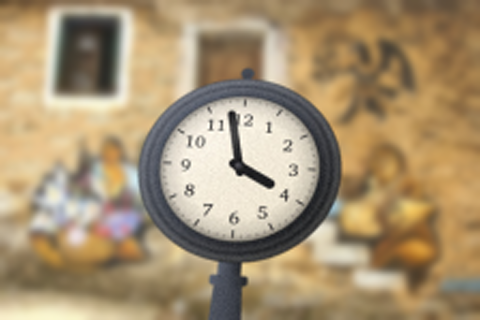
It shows 3.58
